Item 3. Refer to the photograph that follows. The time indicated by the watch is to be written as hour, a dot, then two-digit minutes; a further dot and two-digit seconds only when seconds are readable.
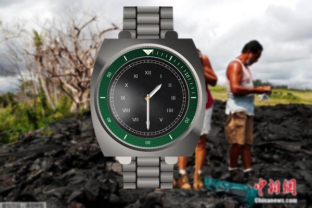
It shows 1.30
